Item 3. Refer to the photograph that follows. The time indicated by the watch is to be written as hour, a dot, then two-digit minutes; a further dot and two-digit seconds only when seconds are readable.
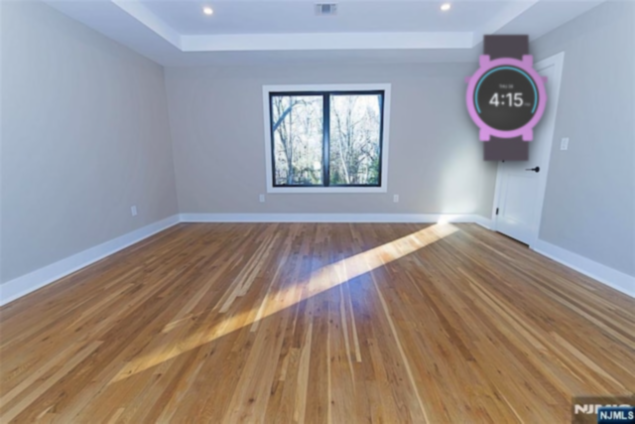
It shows 4.15
